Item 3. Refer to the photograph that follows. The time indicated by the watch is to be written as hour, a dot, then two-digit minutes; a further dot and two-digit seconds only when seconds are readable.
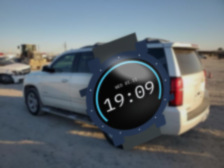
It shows 19.09
